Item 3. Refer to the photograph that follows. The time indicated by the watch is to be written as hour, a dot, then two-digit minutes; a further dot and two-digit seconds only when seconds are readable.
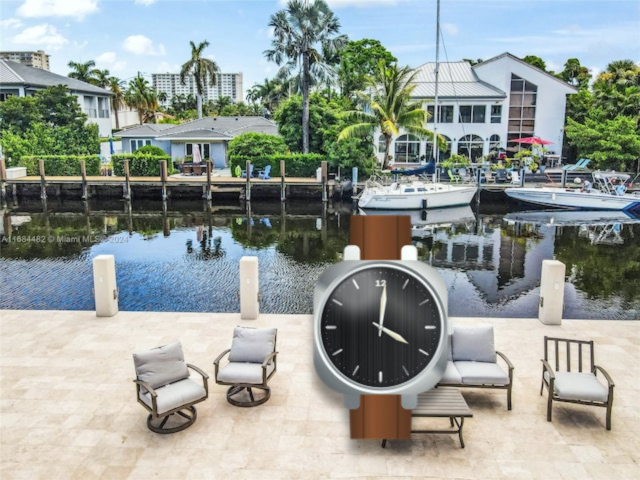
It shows 4.01
